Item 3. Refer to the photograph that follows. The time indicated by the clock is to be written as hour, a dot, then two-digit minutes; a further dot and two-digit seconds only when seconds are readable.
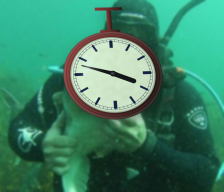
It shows 3.48
